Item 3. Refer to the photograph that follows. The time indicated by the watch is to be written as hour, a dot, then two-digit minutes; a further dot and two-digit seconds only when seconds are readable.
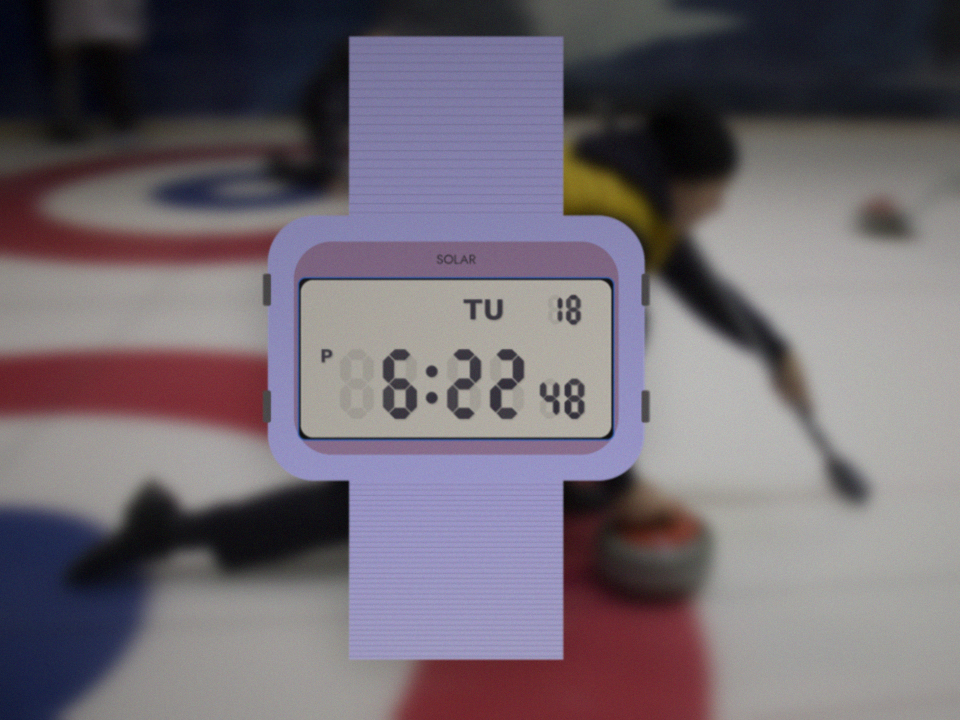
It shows 6.22.48
